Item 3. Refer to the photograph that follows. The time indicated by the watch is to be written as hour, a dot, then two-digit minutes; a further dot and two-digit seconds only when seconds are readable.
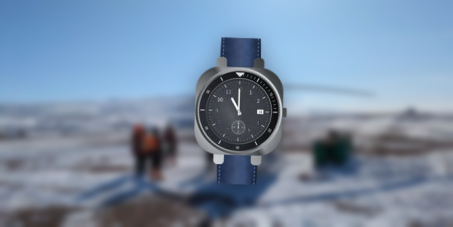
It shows 11.00
